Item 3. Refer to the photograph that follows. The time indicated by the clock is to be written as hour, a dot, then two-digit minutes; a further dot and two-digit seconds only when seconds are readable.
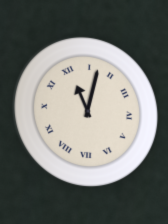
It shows 12.07
